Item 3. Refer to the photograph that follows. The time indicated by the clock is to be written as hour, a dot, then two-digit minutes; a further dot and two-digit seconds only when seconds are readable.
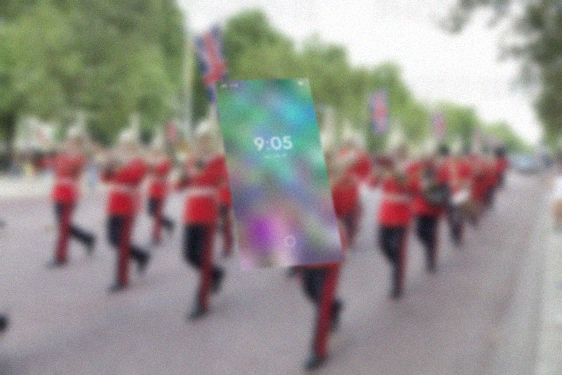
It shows 9.05
